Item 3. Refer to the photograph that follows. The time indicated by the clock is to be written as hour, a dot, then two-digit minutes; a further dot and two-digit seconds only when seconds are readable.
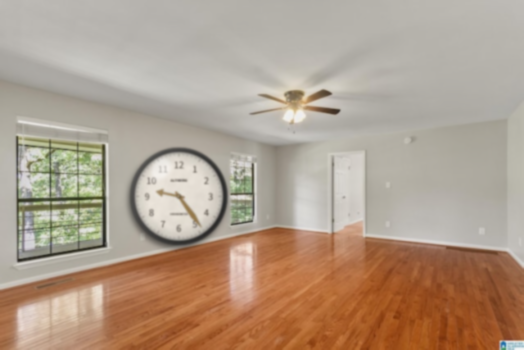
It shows 9.24
